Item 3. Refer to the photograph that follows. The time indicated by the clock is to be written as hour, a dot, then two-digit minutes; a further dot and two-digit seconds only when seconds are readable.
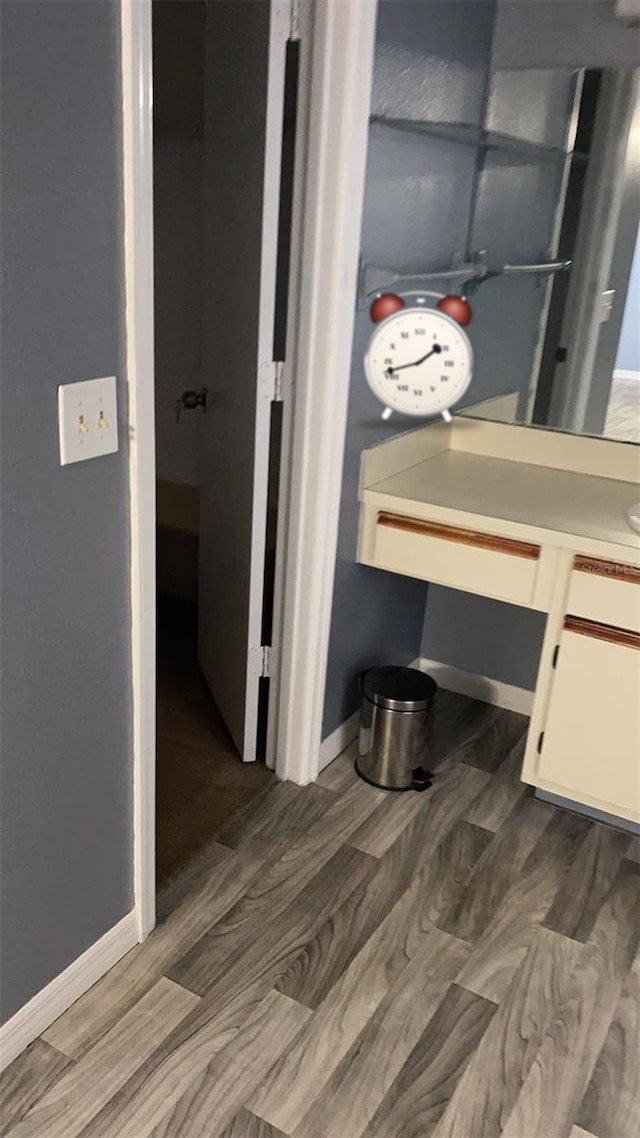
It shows 1.42
